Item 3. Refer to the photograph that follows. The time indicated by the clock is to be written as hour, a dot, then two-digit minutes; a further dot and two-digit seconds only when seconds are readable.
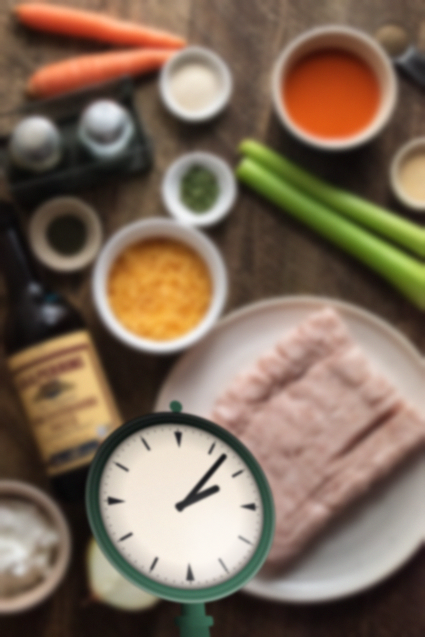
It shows 2.07
